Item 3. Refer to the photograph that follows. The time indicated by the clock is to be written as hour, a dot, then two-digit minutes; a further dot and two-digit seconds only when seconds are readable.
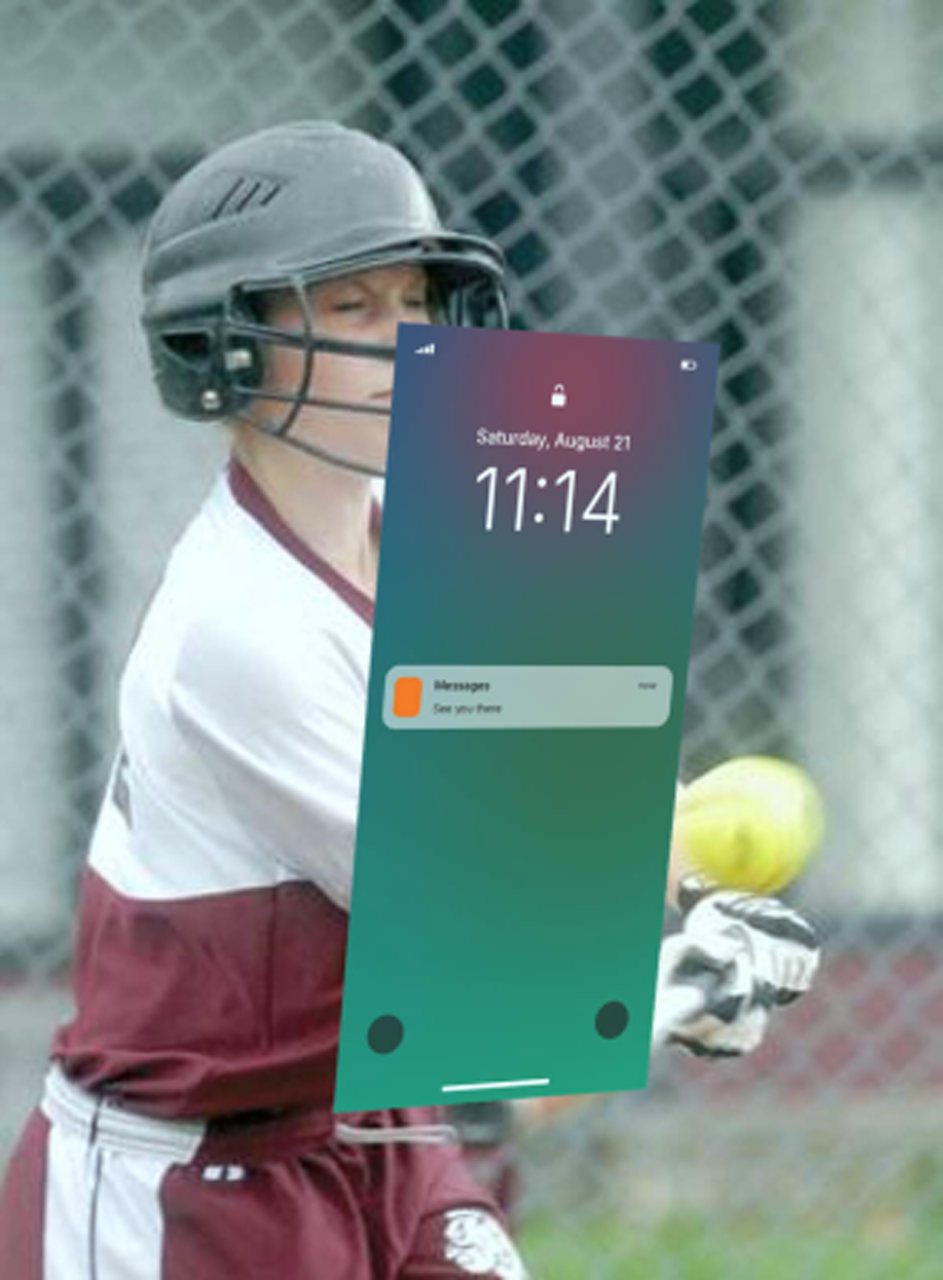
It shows 11.14
